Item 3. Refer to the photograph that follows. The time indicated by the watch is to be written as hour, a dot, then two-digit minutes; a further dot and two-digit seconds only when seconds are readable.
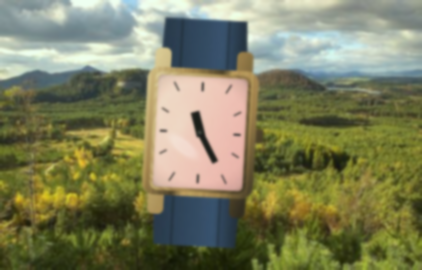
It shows 11.25
